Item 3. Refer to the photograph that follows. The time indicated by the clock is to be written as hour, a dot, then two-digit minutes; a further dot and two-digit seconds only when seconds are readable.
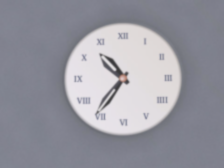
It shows 10.36
